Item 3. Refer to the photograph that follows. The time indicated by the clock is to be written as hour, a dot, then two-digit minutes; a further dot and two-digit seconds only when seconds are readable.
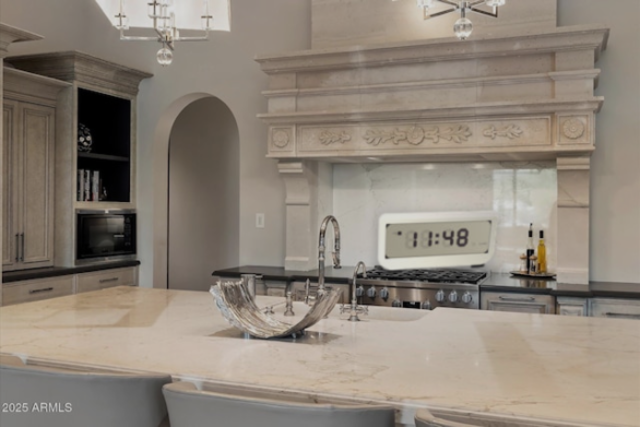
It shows 11.48
